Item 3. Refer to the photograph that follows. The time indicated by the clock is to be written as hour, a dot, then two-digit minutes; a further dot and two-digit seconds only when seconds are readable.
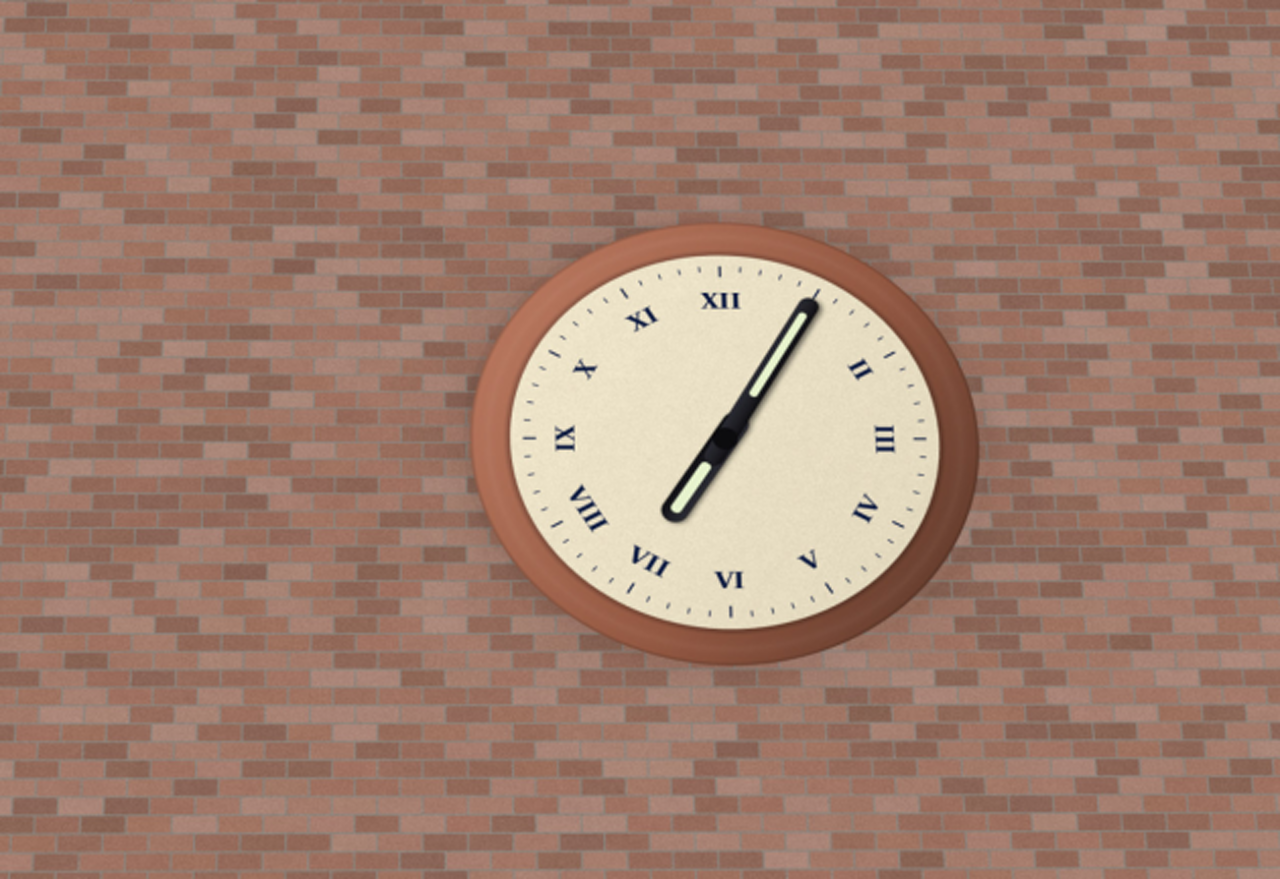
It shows 7.05
